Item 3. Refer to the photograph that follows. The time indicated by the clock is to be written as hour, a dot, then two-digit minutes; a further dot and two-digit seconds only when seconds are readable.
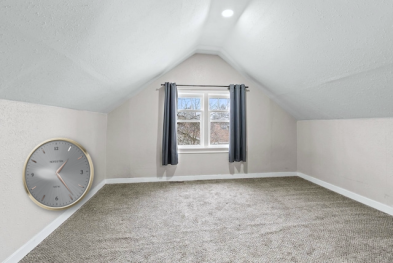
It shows 1.24
